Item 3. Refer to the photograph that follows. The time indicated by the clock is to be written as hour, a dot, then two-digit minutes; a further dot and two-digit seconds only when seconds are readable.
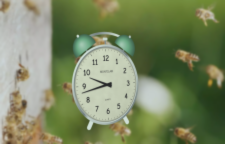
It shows 9.43
